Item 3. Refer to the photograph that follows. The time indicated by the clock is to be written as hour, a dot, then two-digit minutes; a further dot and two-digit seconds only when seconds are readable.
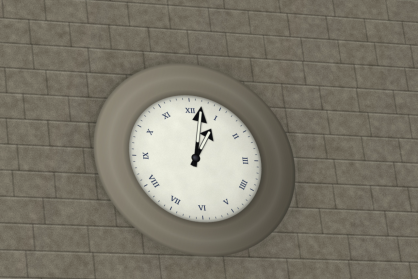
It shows 1.02
